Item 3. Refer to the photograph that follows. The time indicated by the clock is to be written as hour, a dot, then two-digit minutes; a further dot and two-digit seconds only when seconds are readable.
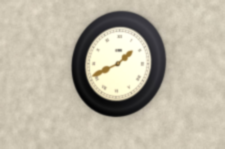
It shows 1.41
